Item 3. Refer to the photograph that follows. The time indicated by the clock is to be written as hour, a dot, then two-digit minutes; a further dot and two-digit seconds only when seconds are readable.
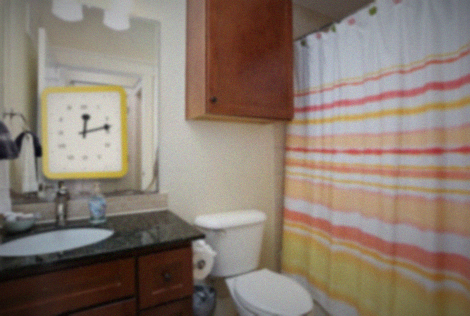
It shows 12.13
